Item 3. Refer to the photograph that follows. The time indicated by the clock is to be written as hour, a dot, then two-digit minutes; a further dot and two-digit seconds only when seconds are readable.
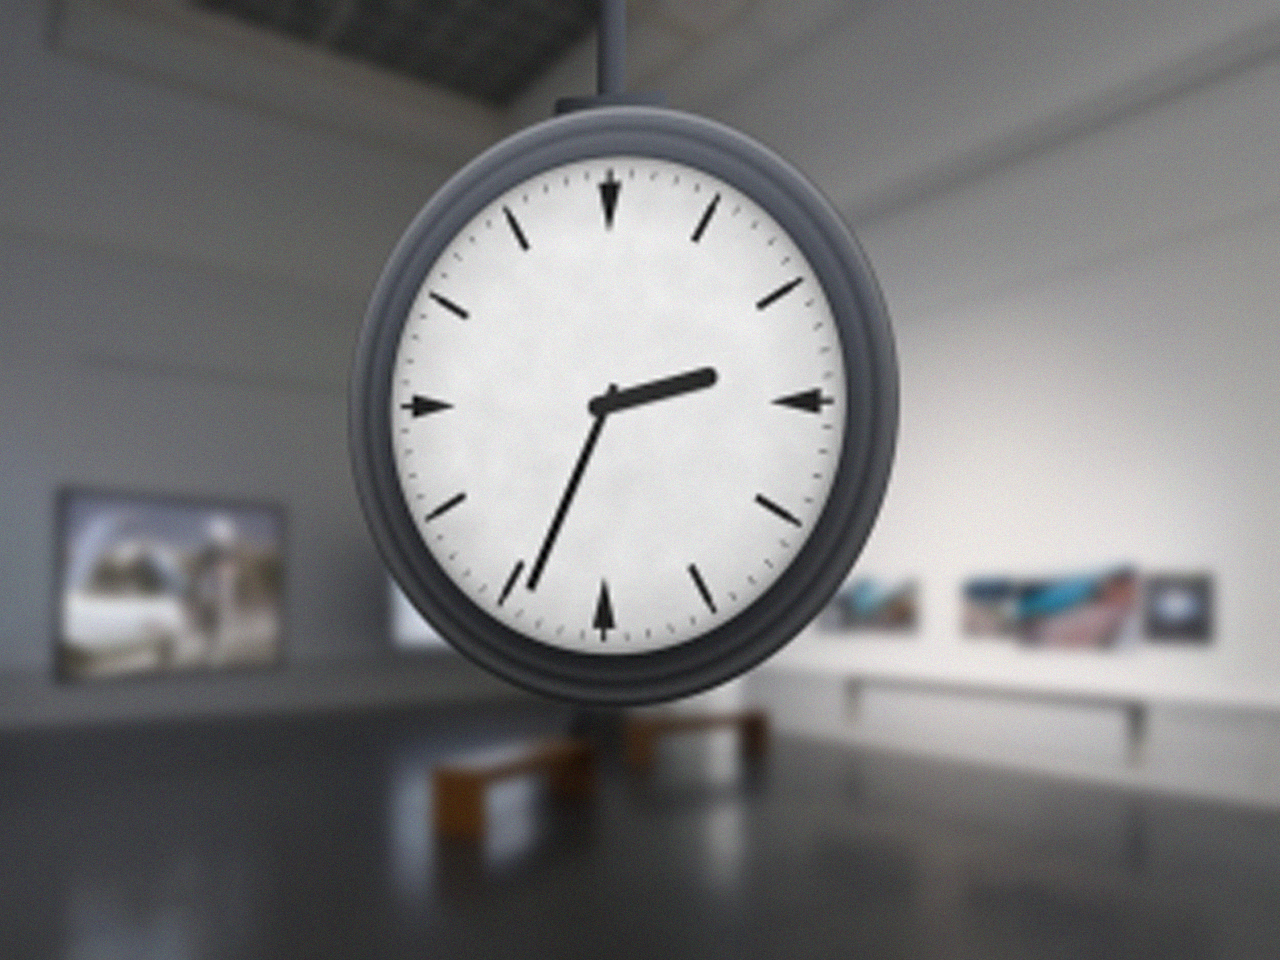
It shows 2.34
